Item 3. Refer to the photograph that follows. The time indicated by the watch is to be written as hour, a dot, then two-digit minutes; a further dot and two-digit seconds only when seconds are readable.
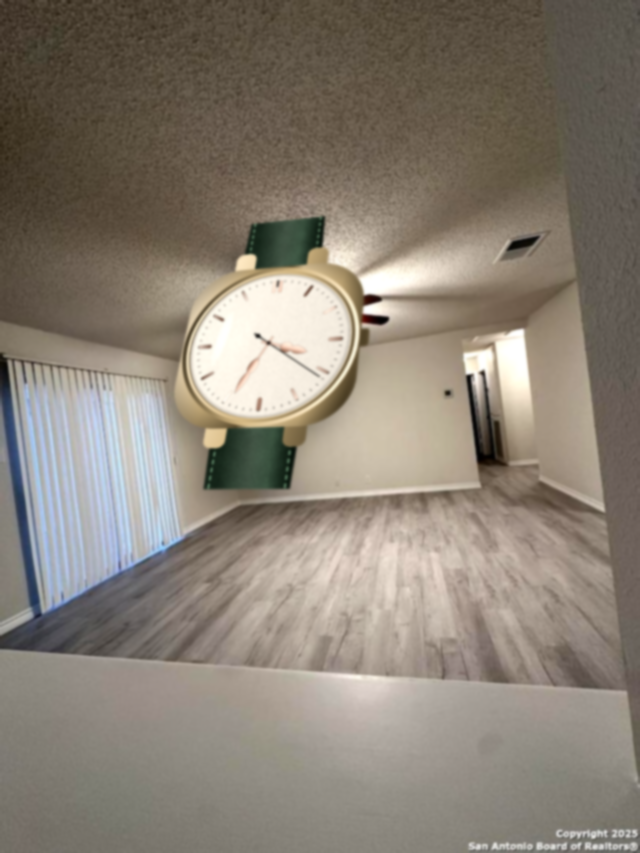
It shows 3.34.21
